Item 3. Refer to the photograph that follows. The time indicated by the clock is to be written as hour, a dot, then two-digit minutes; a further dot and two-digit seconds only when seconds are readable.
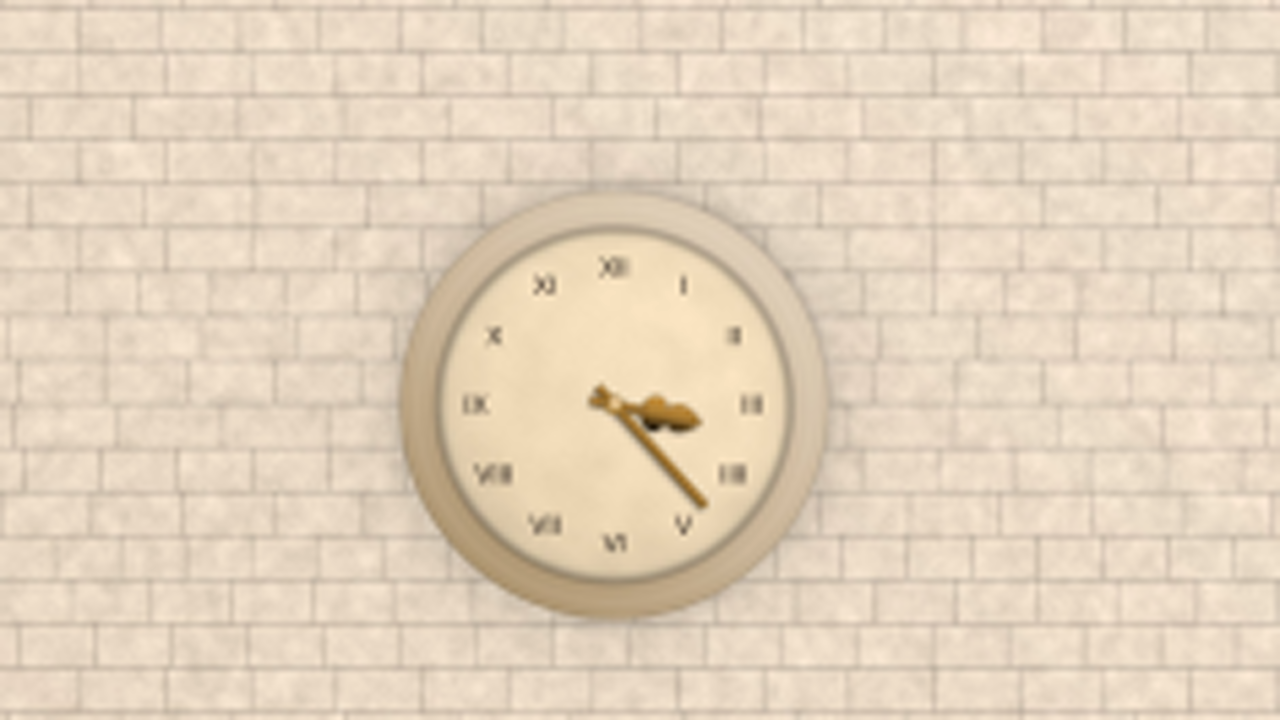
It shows 3.23
